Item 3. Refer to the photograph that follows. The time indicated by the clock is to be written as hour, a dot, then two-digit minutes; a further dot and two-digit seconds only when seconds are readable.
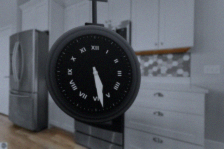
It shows 5.28
